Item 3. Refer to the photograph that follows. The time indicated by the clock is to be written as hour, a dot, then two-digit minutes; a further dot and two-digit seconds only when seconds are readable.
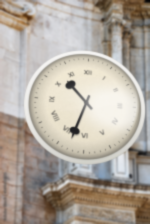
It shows 10.33
